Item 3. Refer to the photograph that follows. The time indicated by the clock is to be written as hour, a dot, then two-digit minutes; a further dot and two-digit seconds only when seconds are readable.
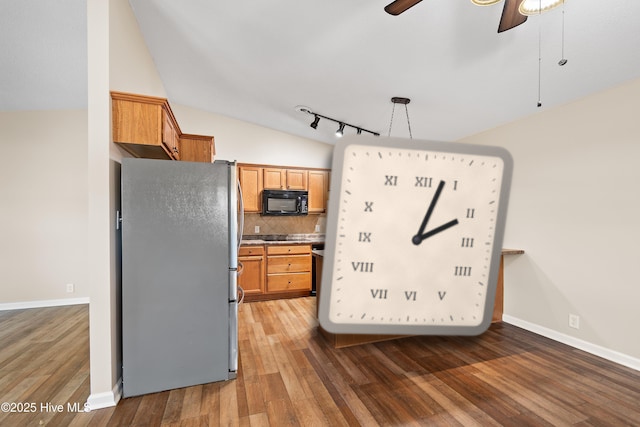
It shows 2.03
